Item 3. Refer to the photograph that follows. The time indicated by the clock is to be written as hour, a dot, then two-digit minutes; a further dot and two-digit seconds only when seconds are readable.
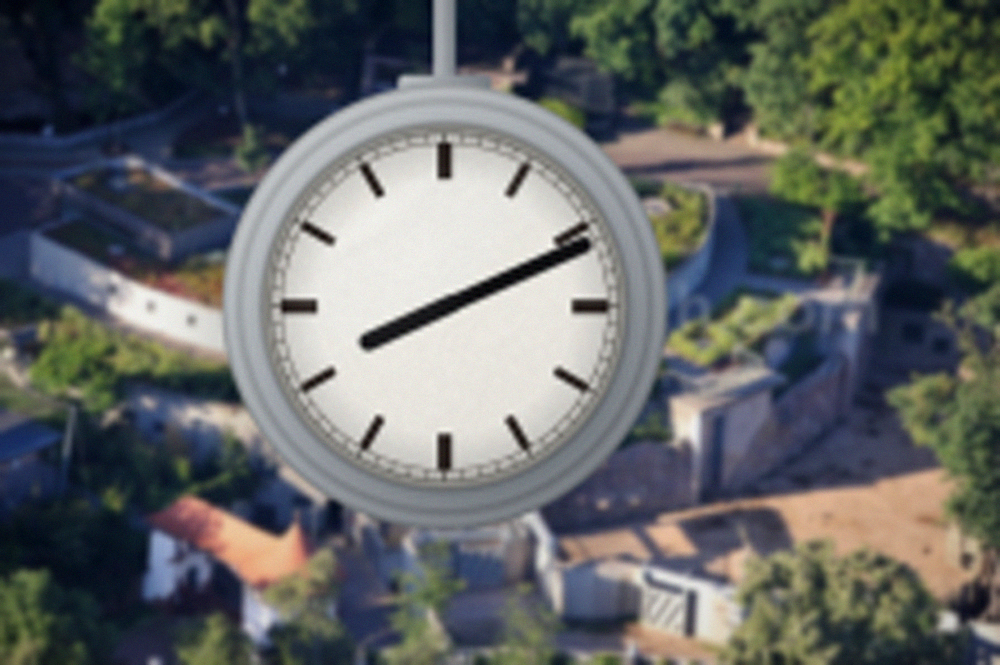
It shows 8.11
